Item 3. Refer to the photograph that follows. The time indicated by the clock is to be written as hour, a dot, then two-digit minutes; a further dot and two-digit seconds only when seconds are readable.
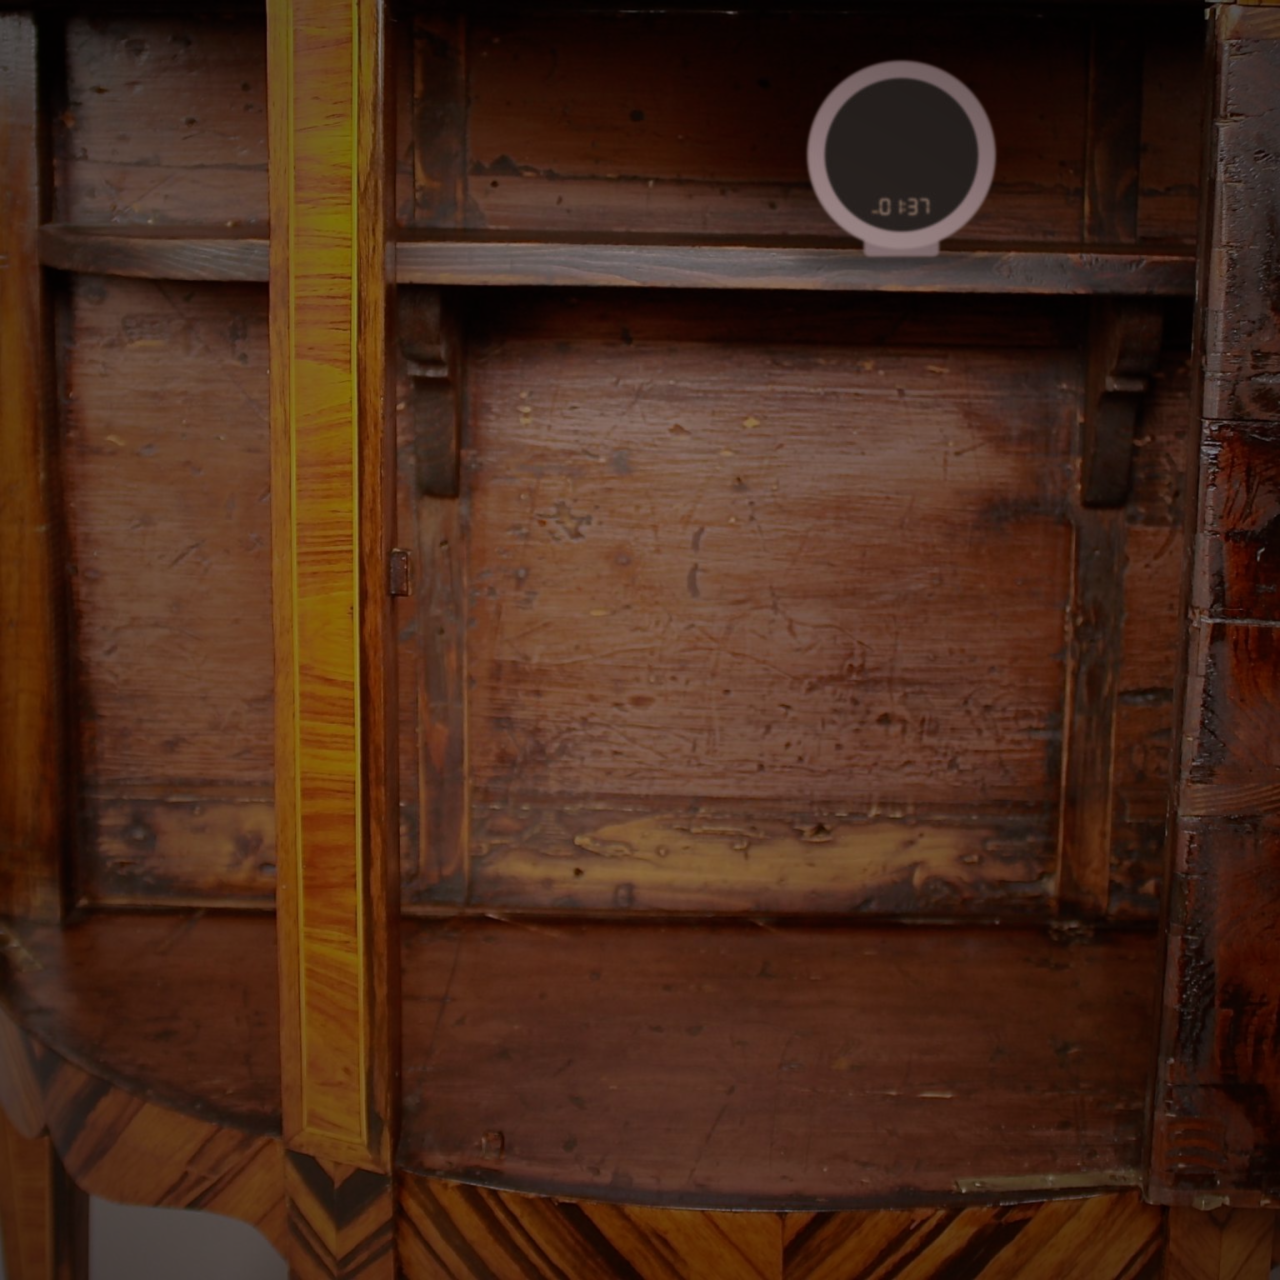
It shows 1.37
